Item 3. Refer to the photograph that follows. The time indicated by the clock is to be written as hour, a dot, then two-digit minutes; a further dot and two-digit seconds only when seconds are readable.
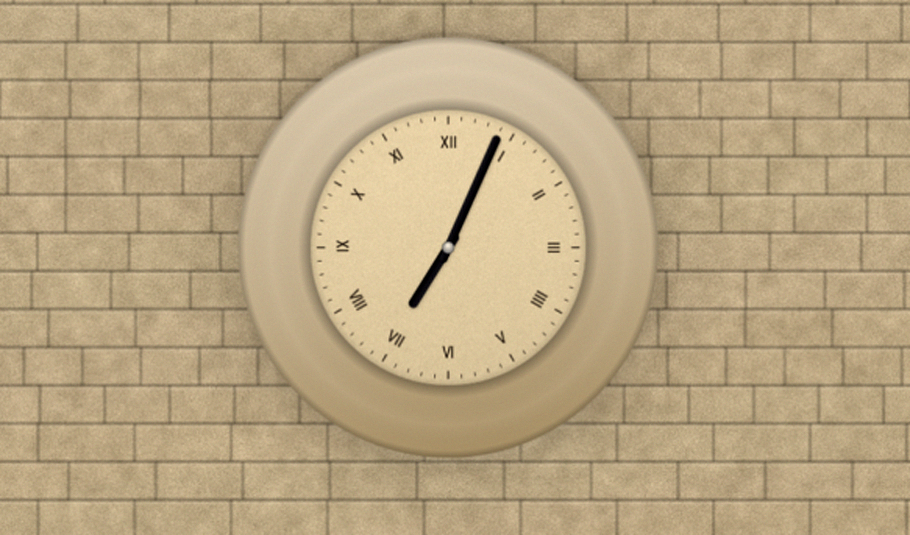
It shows 7.04
